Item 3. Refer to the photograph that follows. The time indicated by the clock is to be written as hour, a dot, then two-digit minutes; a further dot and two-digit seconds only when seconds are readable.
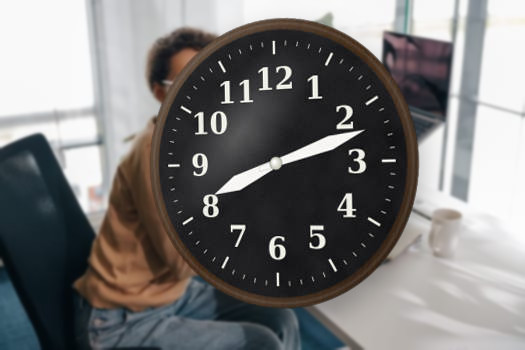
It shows 8.12
